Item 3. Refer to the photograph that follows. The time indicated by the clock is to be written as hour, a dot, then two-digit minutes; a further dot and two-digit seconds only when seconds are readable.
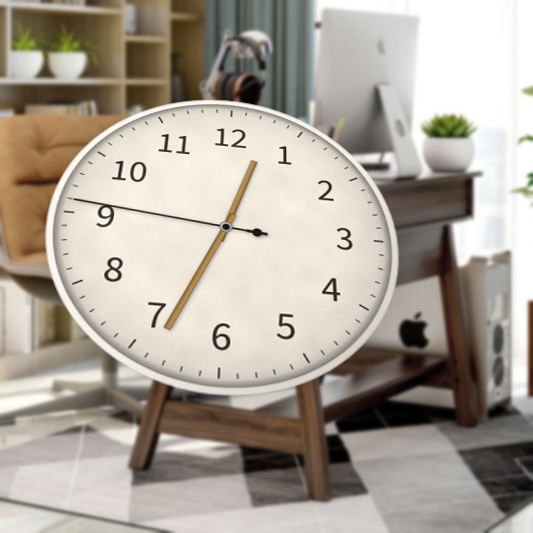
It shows 12.33.46
